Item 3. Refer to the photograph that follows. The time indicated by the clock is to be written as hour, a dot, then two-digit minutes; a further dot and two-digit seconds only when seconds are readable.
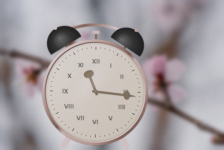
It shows 11.16
